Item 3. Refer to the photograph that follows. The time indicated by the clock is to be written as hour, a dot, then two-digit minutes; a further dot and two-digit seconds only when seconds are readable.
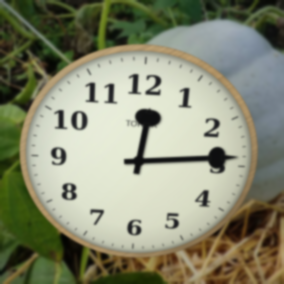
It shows 12.14
